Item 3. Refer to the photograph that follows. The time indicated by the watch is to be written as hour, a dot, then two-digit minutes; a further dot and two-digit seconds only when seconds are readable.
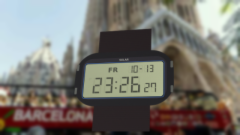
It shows 23.26.27
